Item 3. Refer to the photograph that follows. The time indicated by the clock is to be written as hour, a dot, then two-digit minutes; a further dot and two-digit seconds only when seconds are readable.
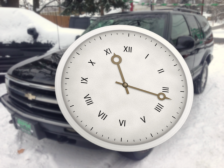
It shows 11.17
